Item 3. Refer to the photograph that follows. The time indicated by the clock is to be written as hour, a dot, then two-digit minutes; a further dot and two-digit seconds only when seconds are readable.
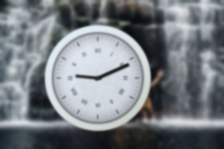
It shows 9.11
